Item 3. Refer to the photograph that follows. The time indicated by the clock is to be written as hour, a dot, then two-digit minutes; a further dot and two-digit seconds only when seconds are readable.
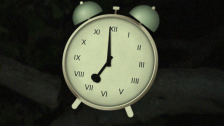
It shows 6.59
